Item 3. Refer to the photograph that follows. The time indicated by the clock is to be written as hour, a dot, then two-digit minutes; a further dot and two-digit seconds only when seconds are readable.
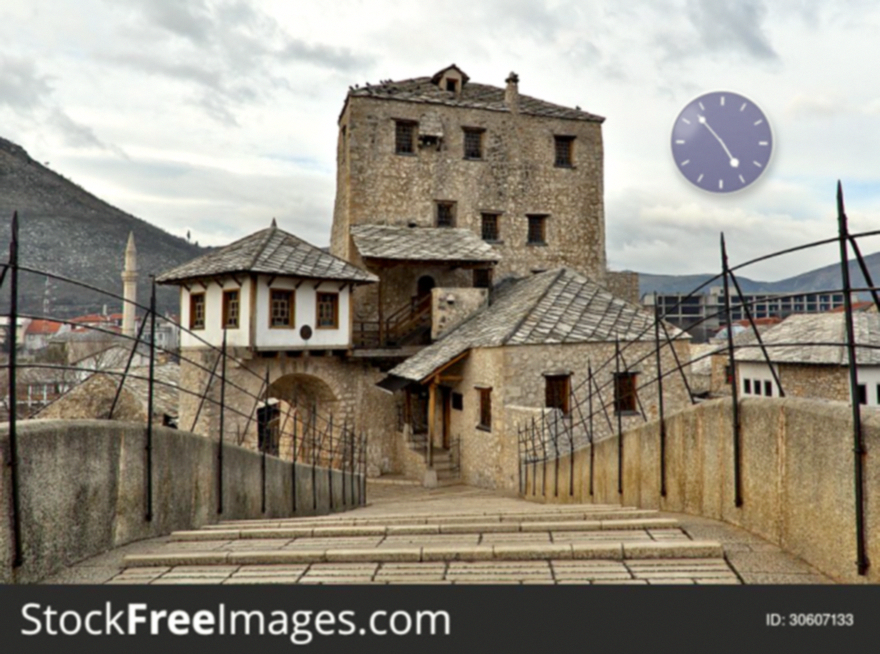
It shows 4.53
